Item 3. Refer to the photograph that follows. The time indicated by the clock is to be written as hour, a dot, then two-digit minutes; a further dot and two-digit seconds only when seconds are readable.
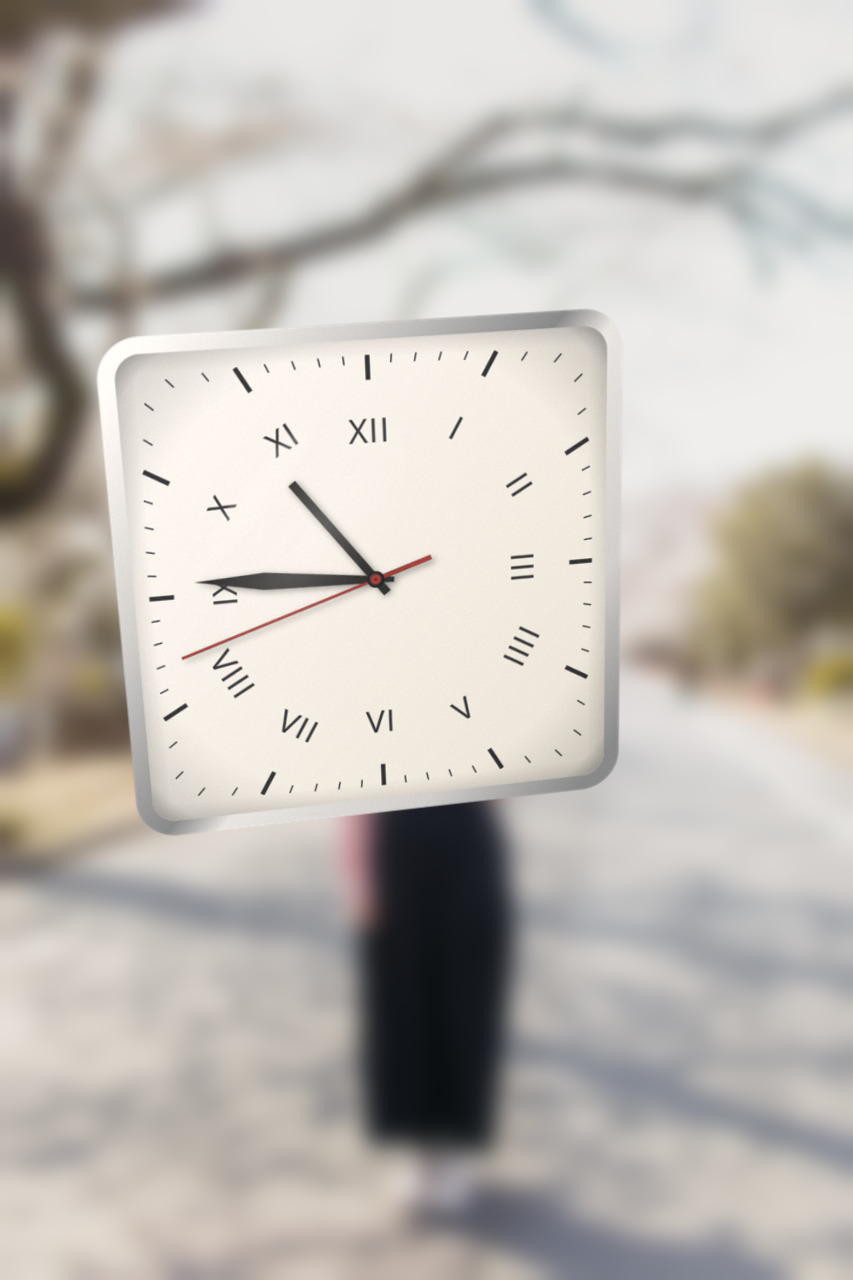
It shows 10.45.42
